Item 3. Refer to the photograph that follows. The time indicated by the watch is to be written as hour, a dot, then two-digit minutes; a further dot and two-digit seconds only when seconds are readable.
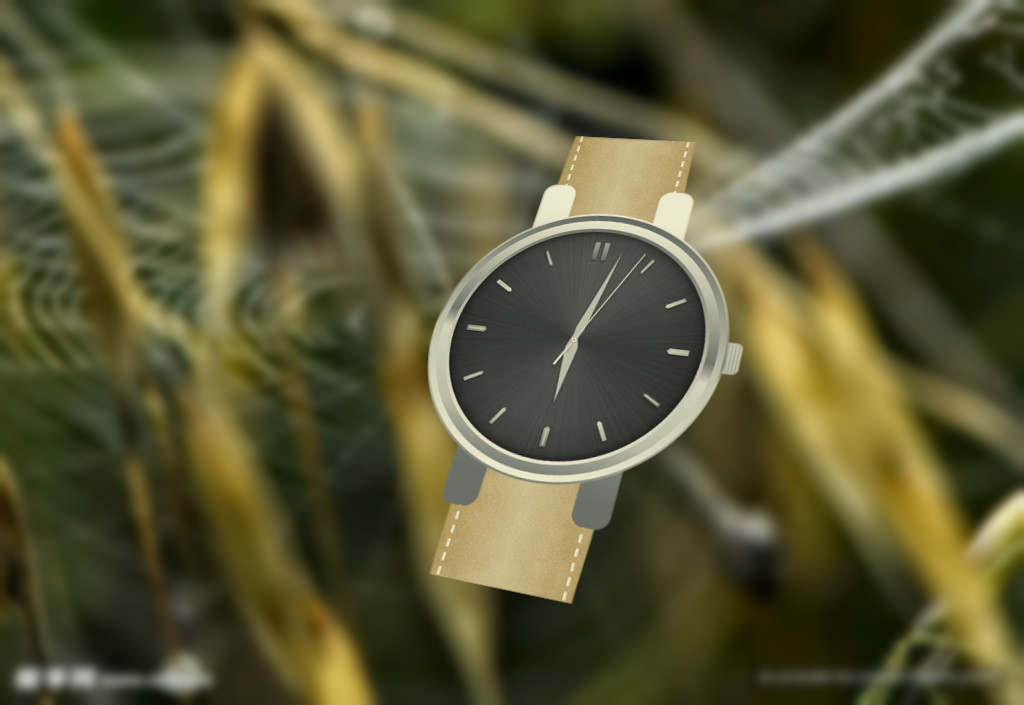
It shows 6.02.04
